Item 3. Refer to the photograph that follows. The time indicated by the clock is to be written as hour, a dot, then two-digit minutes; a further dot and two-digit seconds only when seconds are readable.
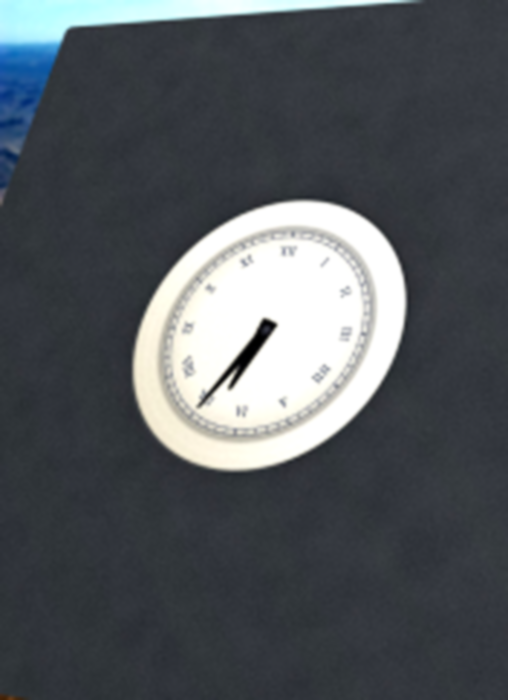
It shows 6.35
